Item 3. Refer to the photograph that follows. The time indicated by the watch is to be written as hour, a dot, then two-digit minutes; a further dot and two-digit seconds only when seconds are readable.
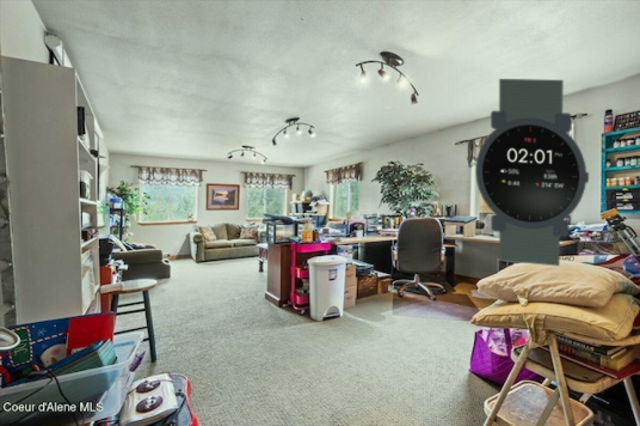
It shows 2.01
